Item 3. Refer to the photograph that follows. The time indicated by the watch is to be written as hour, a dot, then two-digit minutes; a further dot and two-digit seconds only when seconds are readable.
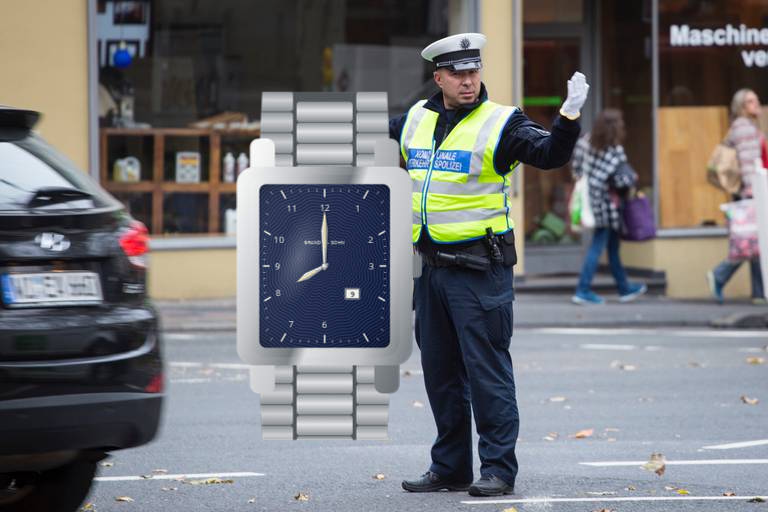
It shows 8.00
